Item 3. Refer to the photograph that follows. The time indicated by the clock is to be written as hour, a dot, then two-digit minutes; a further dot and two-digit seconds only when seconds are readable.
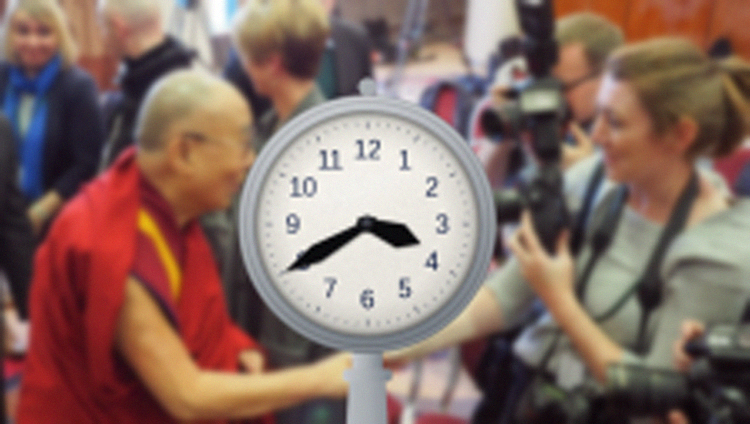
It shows 3.40
